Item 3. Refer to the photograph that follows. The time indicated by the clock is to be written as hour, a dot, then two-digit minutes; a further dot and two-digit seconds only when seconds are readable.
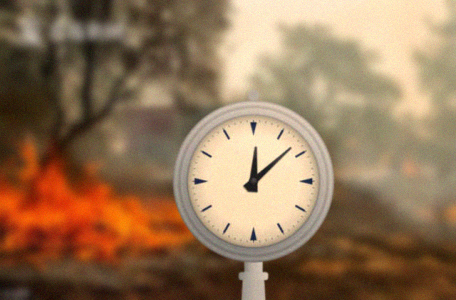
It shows 12.08
